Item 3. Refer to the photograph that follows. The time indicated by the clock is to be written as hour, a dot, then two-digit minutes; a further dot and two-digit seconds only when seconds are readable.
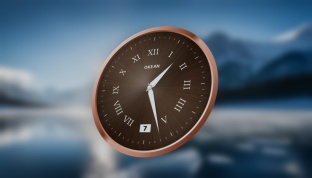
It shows 1.27
